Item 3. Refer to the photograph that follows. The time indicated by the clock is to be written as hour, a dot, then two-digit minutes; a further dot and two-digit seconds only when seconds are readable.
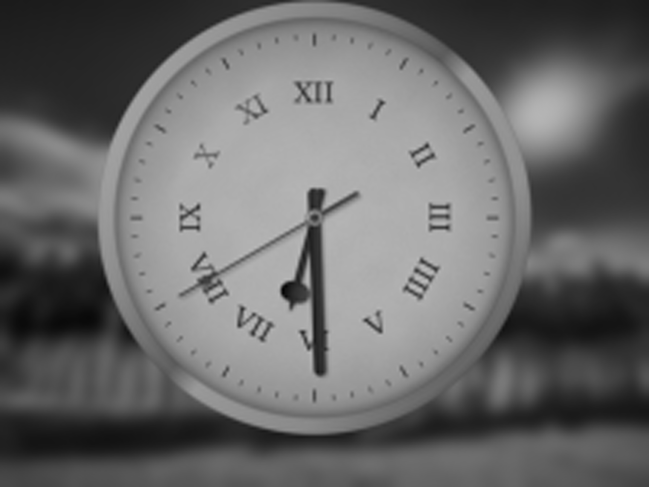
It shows 6.29.40
